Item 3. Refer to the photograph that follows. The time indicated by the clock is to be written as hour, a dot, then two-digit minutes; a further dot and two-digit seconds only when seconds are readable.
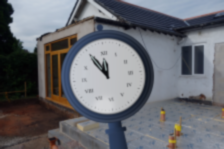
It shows 11.55
